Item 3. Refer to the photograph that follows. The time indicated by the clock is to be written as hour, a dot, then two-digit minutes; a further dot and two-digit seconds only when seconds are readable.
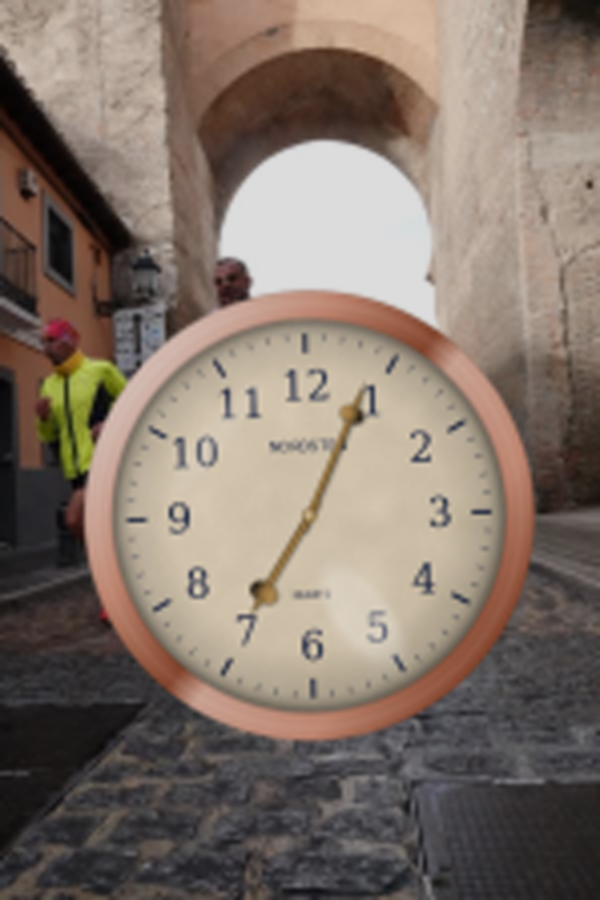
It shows 7.04
